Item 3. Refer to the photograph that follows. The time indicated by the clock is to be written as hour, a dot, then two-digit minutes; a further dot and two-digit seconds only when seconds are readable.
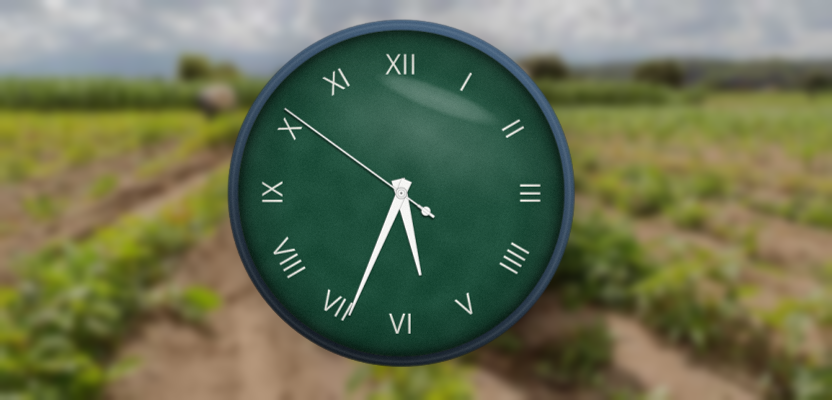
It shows 5.33.51
